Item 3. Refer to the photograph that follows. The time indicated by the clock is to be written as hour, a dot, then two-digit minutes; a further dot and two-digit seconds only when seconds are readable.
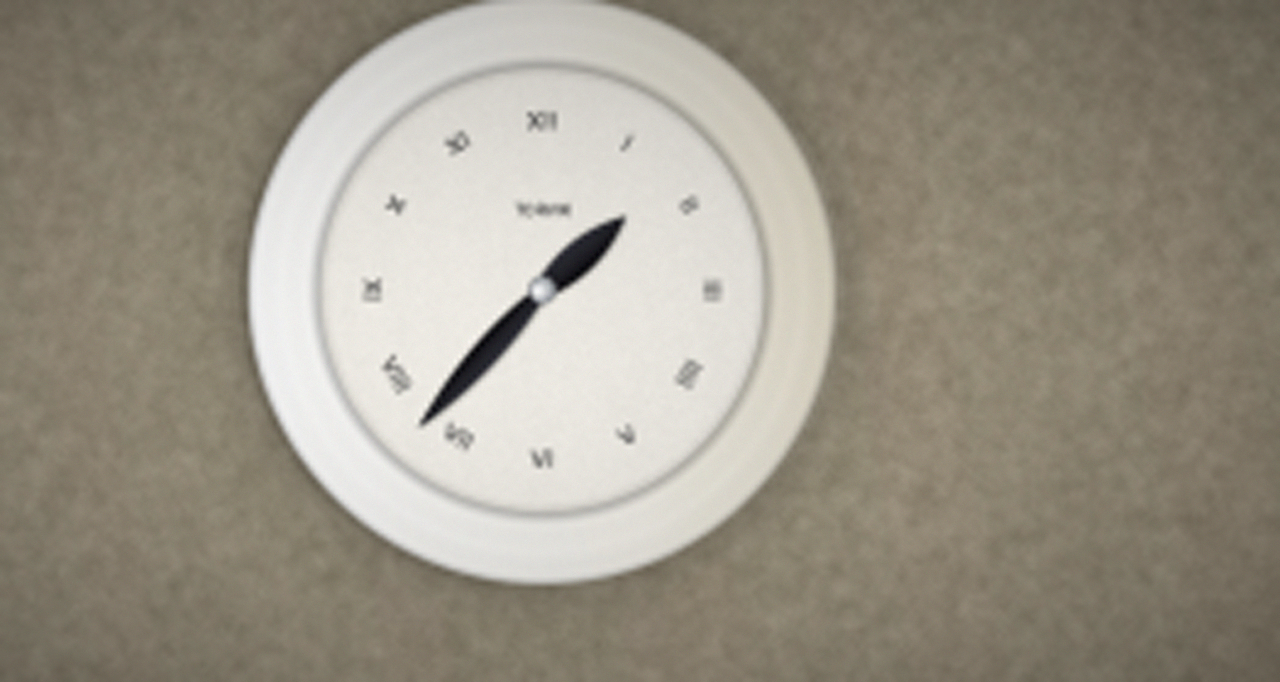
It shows 1.37
